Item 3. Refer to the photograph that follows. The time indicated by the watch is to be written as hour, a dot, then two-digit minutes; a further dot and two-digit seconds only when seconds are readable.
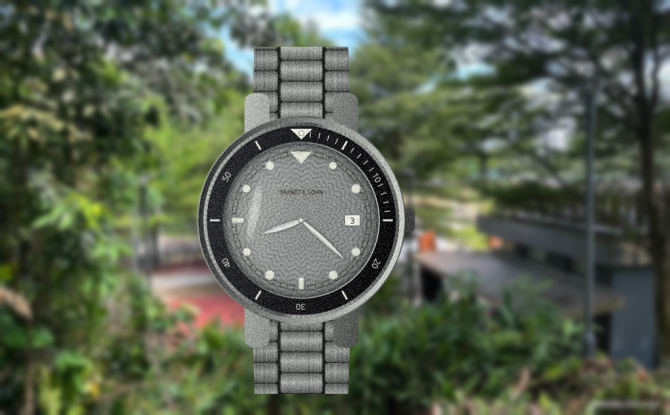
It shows 8.22
